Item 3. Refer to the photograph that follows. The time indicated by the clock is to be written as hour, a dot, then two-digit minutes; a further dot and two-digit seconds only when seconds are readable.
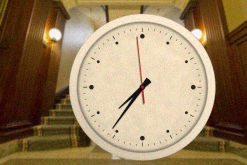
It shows 7.35.59
